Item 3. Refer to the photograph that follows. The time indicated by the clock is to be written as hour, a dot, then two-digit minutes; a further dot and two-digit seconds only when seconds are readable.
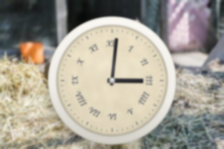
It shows 3.01
